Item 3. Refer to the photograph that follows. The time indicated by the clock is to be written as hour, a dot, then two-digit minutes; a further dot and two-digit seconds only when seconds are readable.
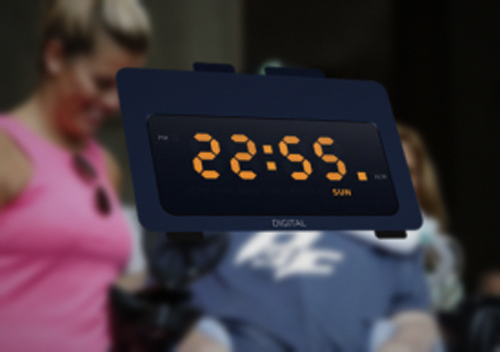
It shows 22.55
